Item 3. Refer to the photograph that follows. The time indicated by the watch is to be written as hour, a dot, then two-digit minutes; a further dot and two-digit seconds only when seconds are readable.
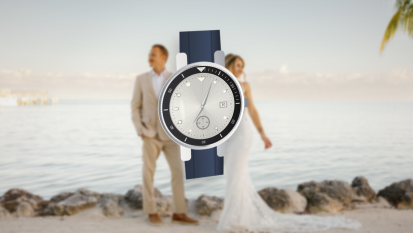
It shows 7.04
